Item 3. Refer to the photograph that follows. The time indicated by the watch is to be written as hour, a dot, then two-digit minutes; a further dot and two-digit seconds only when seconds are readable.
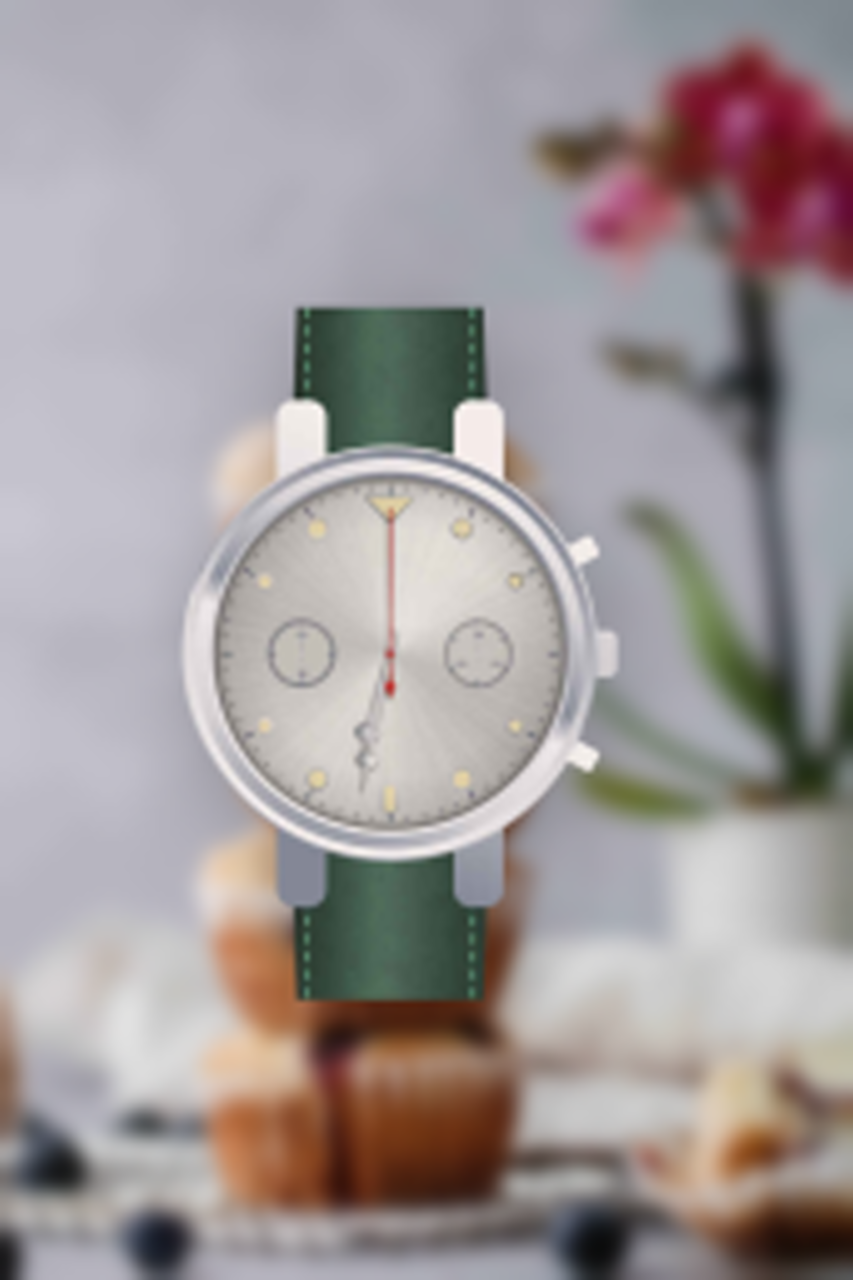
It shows 6.32
